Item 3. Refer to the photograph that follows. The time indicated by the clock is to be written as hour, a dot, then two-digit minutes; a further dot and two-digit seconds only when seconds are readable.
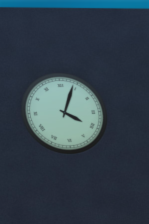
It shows 4.04
